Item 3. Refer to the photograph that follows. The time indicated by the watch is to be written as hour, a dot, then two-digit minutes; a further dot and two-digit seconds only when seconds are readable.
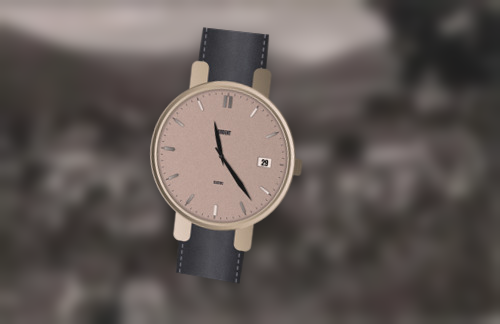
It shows 11.23
